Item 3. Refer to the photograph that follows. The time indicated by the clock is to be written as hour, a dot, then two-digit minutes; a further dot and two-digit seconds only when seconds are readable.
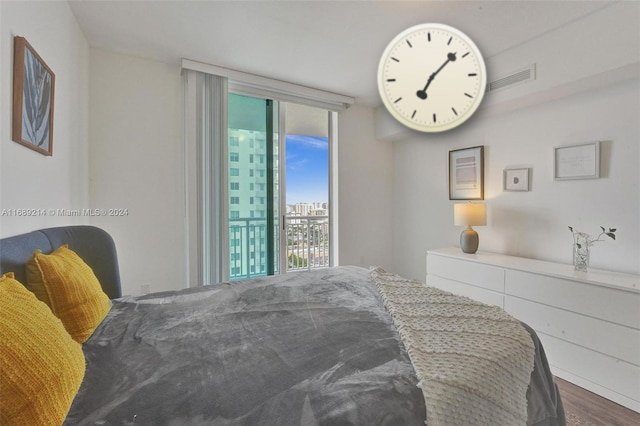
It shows 7.08
